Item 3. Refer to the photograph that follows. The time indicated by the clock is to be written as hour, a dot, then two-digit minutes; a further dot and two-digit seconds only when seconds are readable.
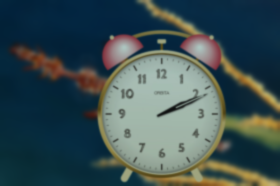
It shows 2.11
